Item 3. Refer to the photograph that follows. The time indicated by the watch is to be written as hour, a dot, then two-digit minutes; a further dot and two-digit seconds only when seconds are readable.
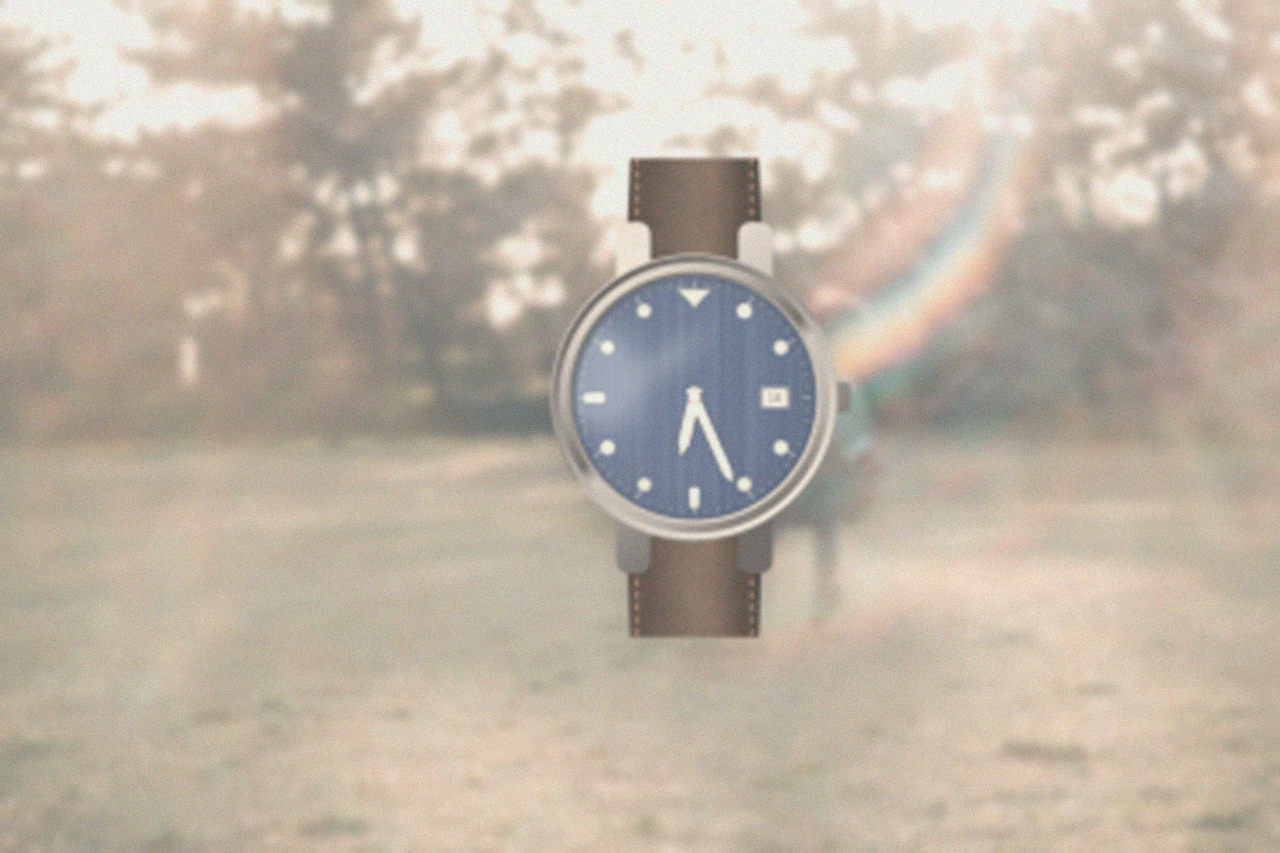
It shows 6.26
